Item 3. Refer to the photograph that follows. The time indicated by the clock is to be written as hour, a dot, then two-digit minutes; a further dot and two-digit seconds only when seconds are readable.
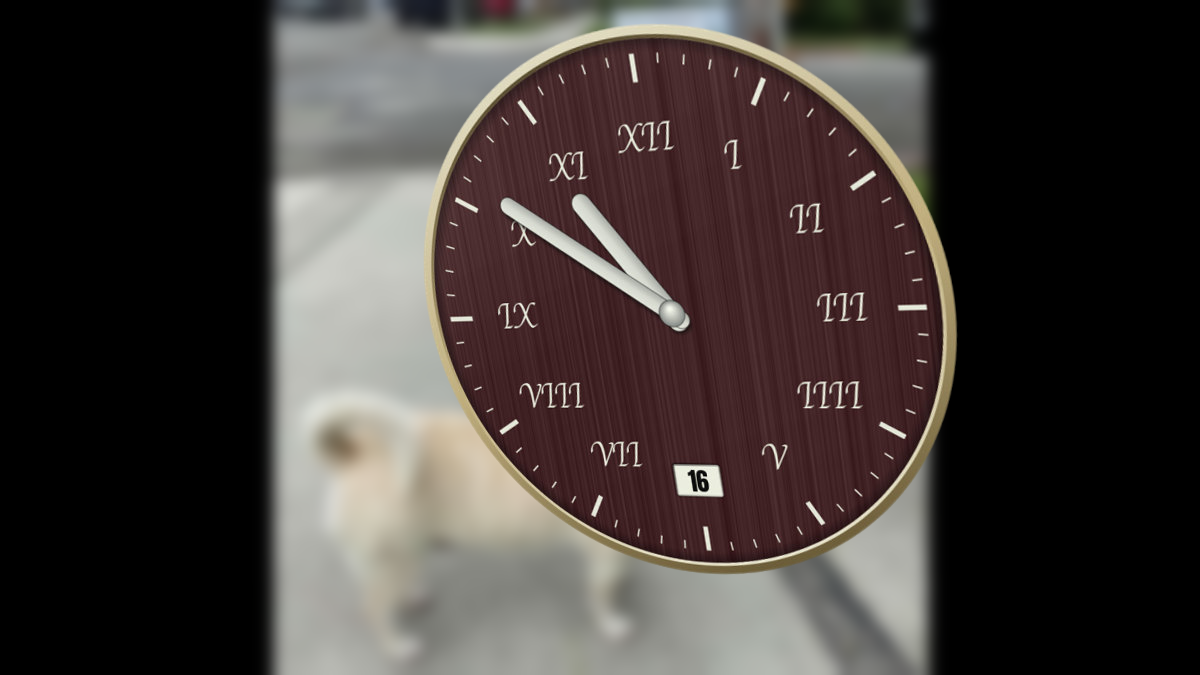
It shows 10.51
